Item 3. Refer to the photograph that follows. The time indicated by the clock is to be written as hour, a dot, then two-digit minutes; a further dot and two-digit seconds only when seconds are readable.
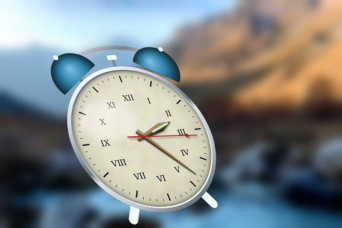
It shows 2.23.16
